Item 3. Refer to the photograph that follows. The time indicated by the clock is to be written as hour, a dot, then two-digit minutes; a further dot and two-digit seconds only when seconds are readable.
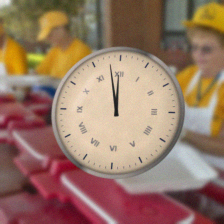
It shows 11.58
